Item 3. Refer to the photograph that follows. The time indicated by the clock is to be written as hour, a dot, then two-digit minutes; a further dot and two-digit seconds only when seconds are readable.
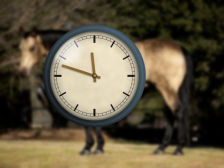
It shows 11.48
